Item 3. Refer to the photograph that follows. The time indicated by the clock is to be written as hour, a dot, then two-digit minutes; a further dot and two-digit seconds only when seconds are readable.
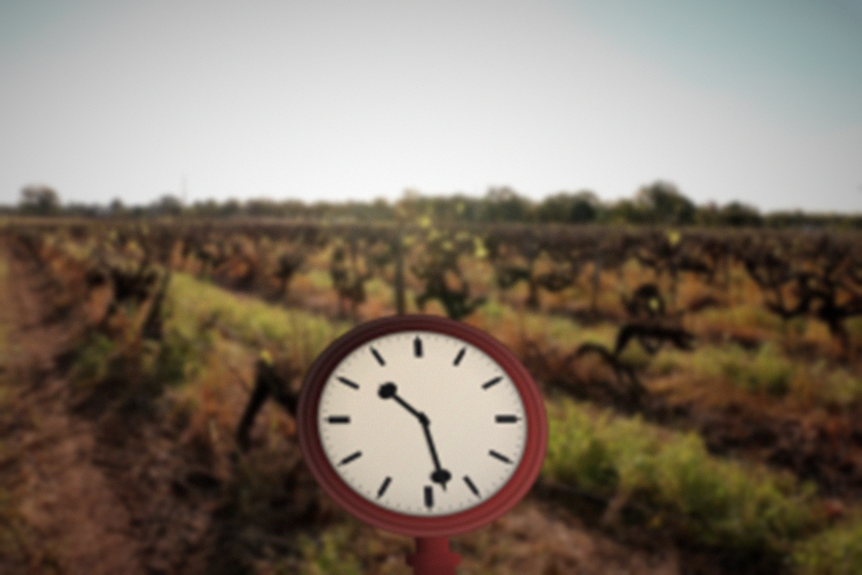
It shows 10.28
